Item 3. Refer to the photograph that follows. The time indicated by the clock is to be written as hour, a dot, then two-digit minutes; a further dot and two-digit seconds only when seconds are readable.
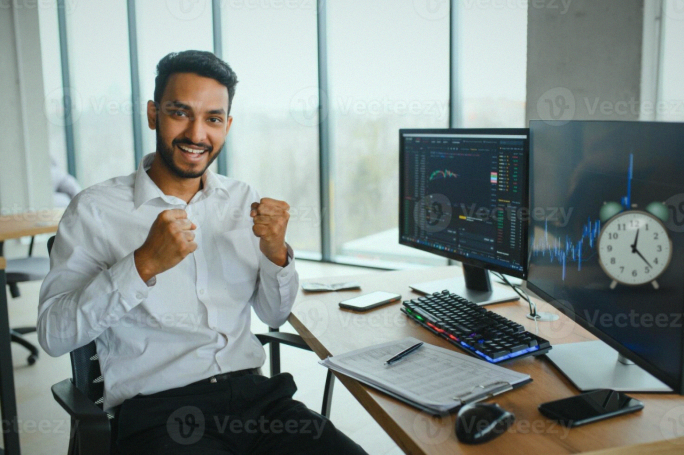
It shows 12.23
